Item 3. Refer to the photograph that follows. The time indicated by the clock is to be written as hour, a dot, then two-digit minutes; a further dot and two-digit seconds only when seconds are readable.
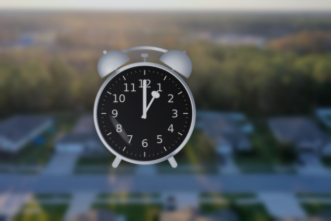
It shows 1.00
